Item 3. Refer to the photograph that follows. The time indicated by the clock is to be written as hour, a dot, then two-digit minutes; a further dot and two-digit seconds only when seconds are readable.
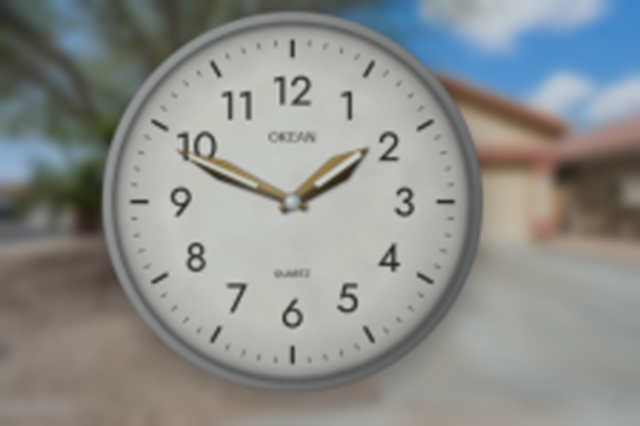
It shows 1.49
